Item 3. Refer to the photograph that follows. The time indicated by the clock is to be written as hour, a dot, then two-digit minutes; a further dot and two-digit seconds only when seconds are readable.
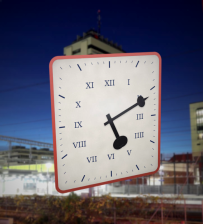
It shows 5.11
